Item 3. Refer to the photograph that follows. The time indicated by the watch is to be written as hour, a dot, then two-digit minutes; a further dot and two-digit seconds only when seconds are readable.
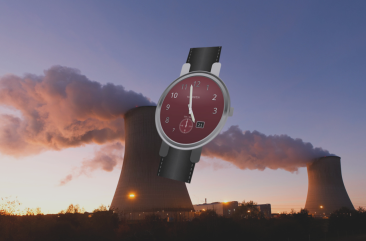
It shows 4.58
